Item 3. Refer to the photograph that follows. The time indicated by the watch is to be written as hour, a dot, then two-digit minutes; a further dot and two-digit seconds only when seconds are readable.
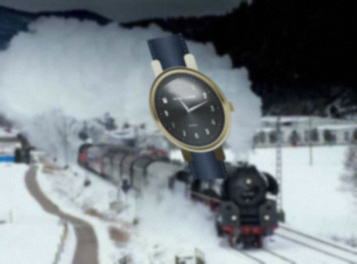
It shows 11.12
